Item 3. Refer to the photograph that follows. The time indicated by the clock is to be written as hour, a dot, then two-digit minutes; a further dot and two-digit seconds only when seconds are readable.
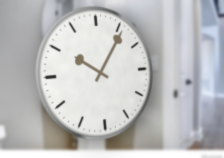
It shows 10.06
